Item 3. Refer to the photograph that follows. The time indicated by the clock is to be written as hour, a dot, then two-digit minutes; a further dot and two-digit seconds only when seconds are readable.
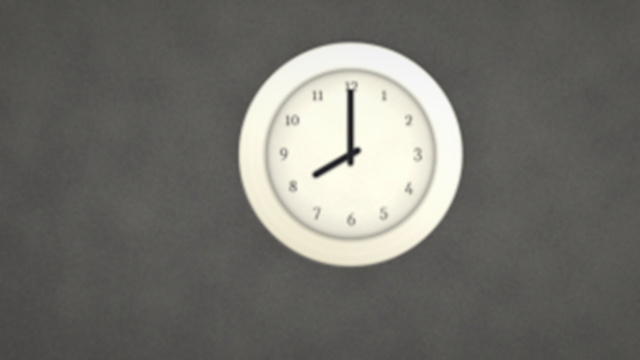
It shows 8.00
